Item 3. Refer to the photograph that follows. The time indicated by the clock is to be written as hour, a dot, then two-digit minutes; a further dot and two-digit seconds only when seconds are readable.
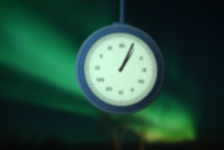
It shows 1.04
